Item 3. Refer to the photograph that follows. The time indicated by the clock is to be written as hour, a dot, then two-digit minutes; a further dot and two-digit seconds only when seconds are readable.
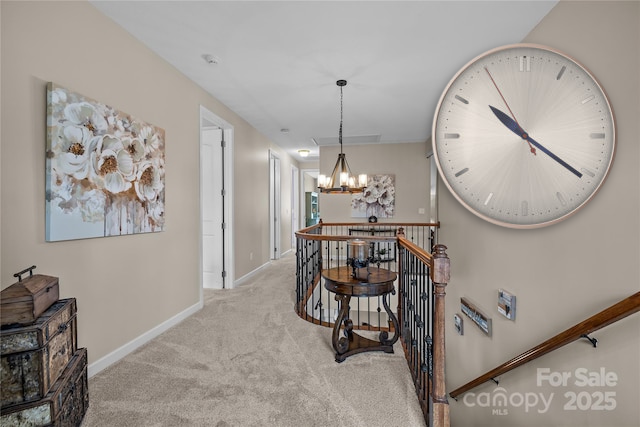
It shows 10.20.55
